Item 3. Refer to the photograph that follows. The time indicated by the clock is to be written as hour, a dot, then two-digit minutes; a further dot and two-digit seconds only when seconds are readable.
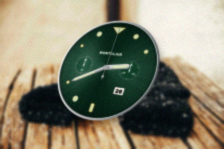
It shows 2.40
